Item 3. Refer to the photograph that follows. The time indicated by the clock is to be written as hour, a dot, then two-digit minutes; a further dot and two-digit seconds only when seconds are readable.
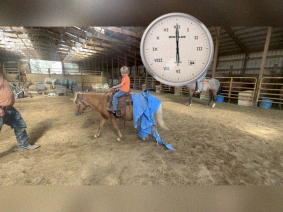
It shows 6.00
